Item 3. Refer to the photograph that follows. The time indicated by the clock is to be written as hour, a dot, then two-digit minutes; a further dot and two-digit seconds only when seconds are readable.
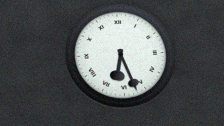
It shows 6.27
